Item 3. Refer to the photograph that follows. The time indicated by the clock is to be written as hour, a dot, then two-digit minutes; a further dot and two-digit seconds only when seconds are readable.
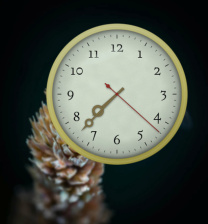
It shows 7.37.22
